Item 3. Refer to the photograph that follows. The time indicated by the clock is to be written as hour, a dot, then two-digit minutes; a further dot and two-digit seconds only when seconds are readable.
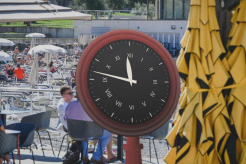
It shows 11.47
